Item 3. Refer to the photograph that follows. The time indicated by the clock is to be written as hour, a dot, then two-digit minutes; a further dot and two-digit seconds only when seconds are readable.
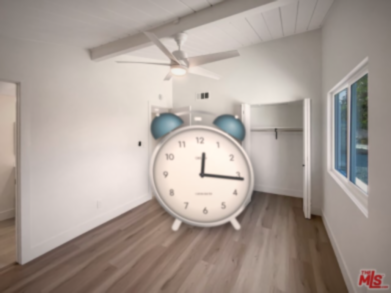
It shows 12.16
